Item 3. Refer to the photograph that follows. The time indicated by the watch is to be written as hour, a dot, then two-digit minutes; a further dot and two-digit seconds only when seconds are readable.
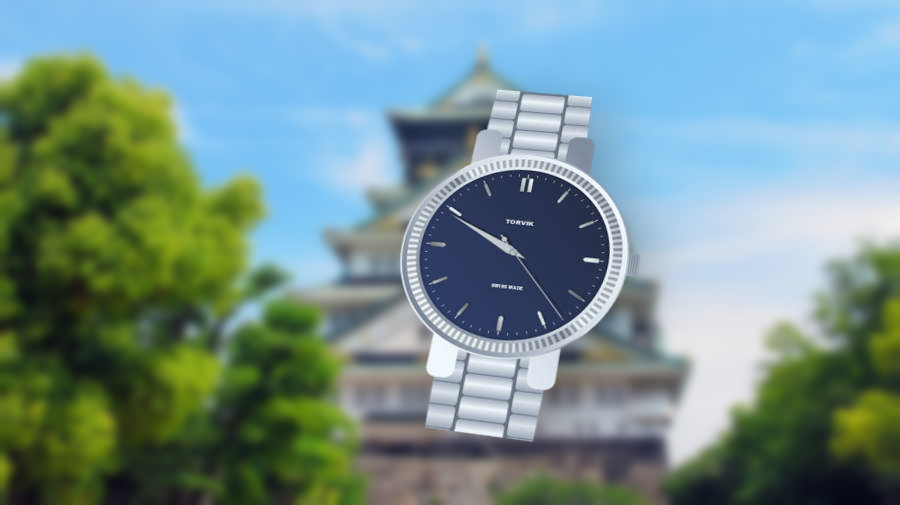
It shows 9.49.23
